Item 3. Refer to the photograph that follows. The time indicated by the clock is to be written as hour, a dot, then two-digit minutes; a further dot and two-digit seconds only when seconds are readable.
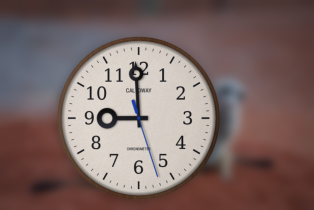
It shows 8.59.27
